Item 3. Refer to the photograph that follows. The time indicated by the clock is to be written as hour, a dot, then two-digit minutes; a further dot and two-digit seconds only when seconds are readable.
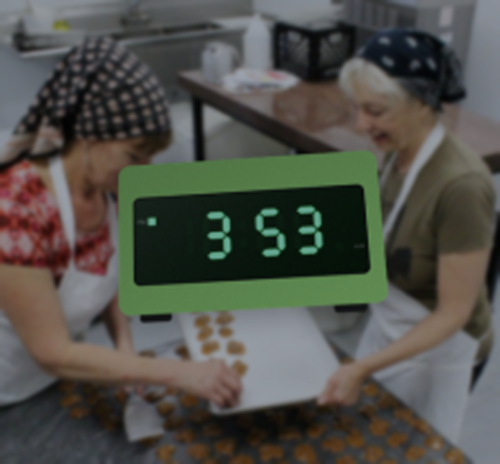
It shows 3.53
